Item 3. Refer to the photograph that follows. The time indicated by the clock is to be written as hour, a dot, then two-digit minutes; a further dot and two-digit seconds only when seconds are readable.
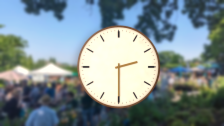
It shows 2.30
